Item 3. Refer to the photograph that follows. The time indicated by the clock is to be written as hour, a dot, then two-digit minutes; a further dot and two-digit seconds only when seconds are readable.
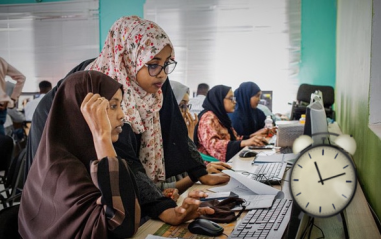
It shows 11.12
